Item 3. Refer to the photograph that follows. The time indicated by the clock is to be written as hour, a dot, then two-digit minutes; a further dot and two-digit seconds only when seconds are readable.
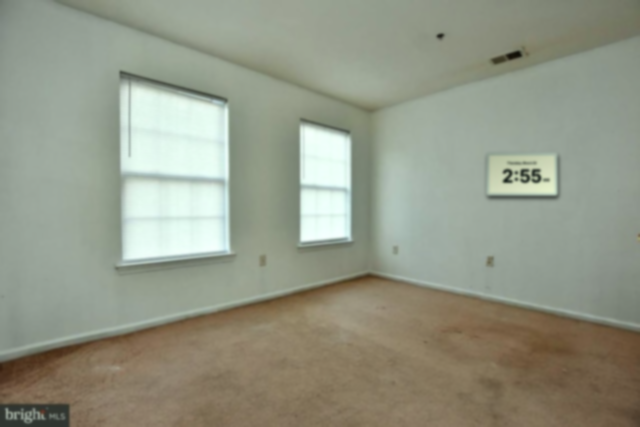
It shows 2.55
